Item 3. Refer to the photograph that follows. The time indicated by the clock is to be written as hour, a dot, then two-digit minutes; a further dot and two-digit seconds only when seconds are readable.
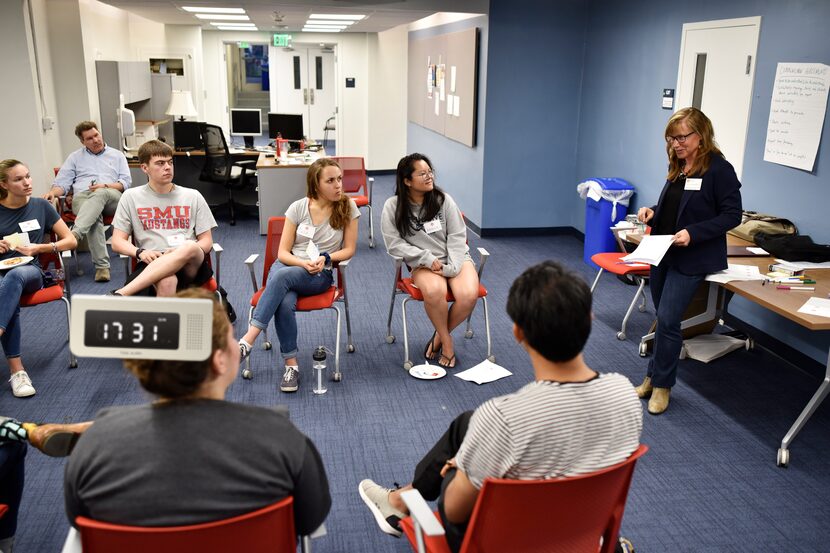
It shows 17.31
